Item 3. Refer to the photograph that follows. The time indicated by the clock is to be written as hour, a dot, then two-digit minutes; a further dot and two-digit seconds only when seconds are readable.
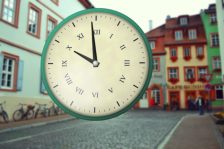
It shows 9.59
